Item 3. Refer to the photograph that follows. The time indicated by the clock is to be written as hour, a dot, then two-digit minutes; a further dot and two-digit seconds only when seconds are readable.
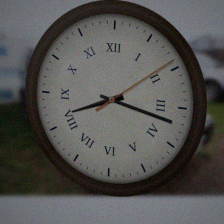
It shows 8.17.09
